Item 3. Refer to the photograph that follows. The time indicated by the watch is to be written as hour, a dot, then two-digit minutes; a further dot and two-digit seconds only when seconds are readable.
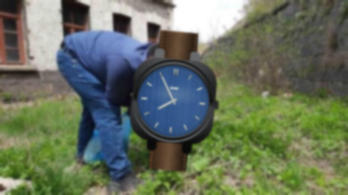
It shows 7.55
